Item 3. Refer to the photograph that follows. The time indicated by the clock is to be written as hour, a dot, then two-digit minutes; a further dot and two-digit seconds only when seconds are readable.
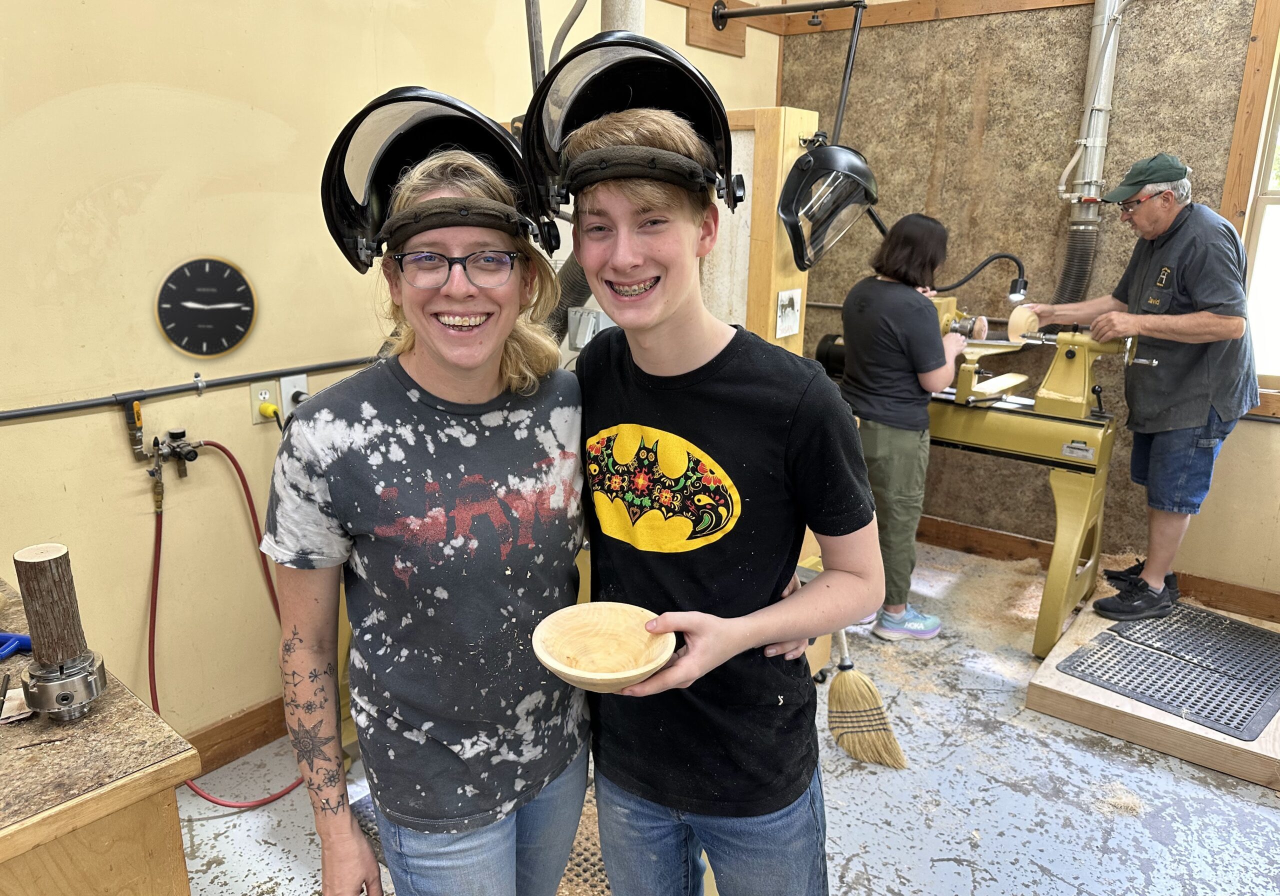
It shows 9.14
